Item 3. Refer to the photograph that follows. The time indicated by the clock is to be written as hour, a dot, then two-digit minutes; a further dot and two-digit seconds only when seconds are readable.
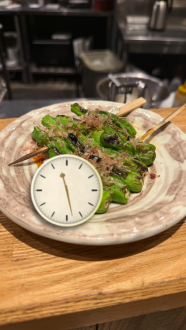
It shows 11.28
